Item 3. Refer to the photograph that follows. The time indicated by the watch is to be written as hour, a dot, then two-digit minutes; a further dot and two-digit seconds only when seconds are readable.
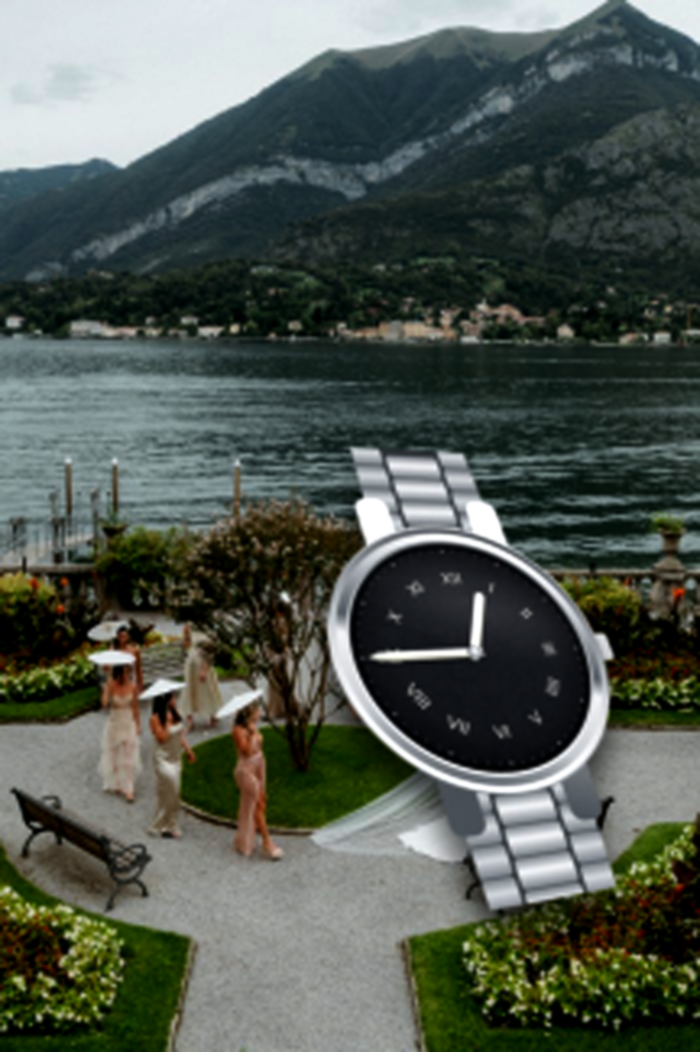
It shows 12.45
